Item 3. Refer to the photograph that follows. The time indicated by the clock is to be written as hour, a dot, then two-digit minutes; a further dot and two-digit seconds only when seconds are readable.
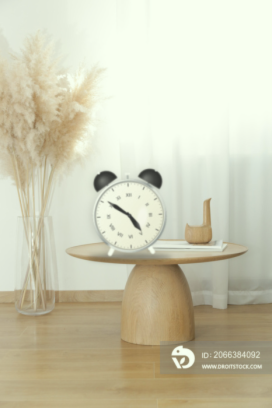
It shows 4.51
